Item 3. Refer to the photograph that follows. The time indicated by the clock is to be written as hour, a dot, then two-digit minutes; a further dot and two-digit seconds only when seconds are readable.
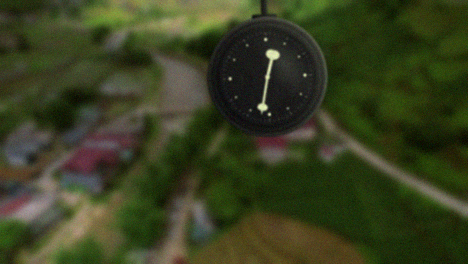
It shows 12.32
